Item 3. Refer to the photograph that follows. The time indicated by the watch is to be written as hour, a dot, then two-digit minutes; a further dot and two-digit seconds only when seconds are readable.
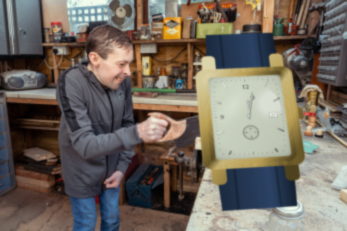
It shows 12.02
